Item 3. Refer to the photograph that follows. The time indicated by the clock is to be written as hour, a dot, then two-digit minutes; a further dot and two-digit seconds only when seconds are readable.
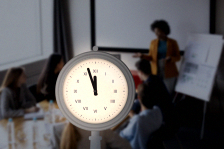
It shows 11.57
